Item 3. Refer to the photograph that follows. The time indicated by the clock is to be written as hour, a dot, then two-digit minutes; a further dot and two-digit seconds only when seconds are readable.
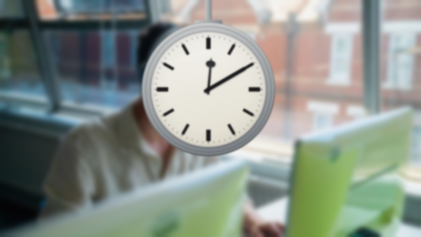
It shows 12.10
